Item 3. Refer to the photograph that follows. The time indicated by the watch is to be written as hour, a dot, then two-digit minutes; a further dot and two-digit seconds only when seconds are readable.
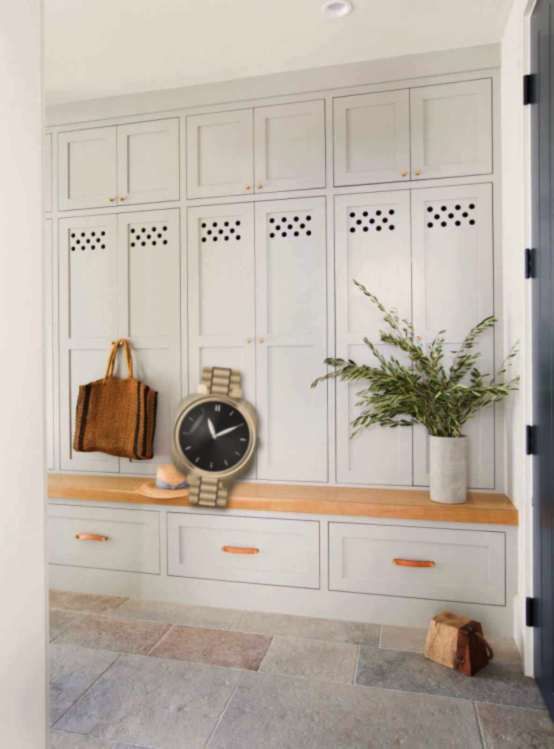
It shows 11.10
